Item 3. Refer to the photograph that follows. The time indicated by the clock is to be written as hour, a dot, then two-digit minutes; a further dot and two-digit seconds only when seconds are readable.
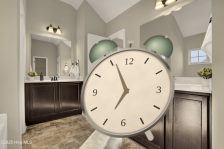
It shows 6.56
